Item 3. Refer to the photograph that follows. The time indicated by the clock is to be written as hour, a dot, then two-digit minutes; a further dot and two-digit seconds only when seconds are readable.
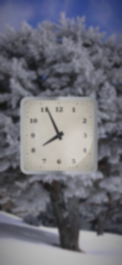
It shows 7.56
